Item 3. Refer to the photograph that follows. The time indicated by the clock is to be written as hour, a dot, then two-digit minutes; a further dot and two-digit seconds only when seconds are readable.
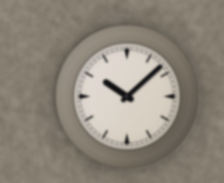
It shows 10.08
